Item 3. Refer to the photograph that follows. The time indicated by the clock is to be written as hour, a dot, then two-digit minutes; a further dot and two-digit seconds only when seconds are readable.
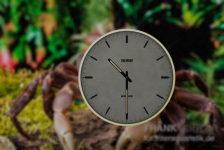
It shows 10.30
